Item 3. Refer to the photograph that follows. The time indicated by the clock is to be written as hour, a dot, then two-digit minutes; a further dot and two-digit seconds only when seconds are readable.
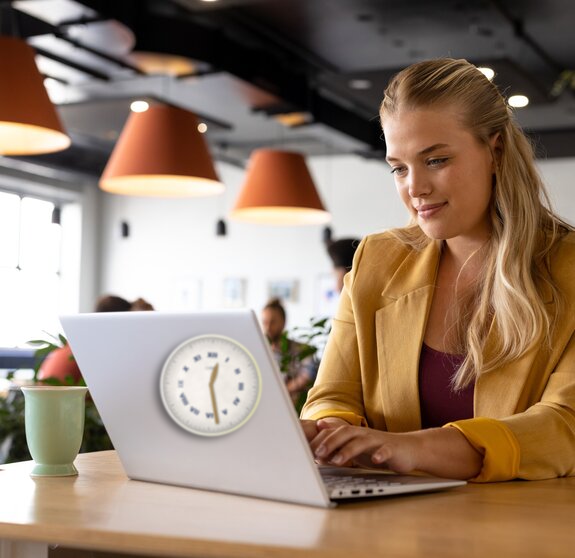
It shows 12.28
